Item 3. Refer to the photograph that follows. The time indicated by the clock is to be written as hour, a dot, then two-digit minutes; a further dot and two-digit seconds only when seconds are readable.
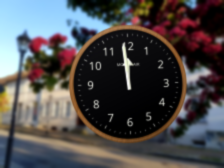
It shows 11.59
